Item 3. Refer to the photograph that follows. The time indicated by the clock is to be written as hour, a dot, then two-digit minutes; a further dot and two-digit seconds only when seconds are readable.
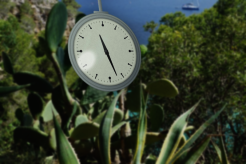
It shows 11.27
